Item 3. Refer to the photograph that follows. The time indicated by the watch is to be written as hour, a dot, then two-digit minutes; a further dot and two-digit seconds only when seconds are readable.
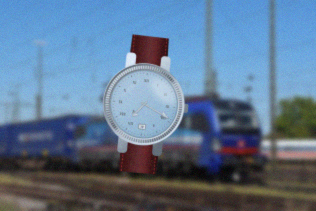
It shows 7.19
